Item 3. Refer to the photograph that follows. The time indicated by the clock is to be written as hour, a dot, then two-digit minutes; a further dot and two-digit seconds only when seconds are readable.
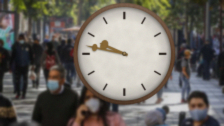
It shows 9.47
